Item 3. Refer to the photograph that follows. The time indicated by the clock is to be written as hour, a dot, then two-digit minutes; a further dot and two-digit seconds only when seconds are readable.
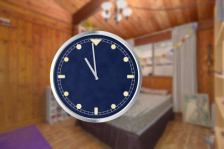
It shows 10.59
